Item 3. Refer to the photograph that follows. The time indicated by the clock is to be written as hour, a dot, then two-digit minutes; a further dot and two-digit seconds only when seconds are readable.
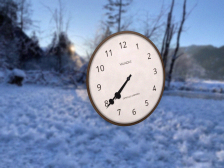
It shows 7.39
